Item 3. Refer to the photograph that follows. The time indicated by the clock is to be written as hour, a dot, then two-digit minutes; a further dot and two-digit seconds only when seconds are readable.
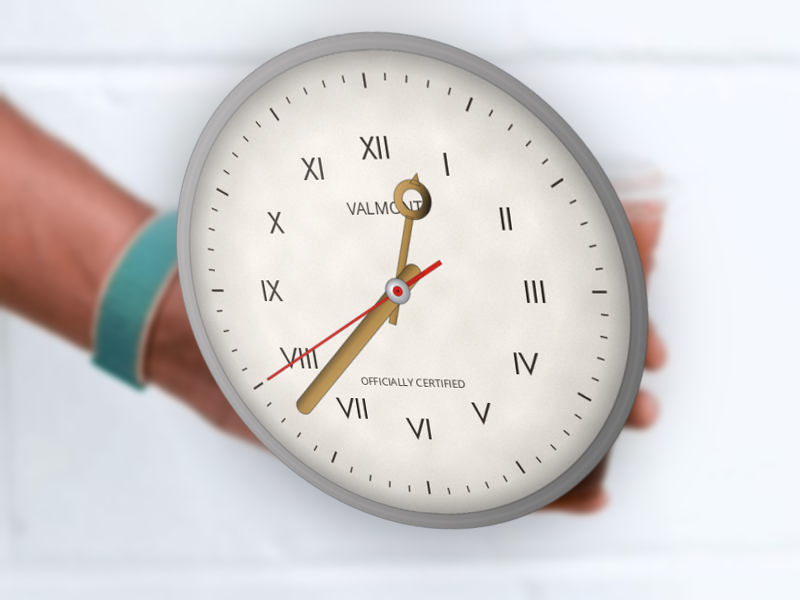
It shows 12.37.40
